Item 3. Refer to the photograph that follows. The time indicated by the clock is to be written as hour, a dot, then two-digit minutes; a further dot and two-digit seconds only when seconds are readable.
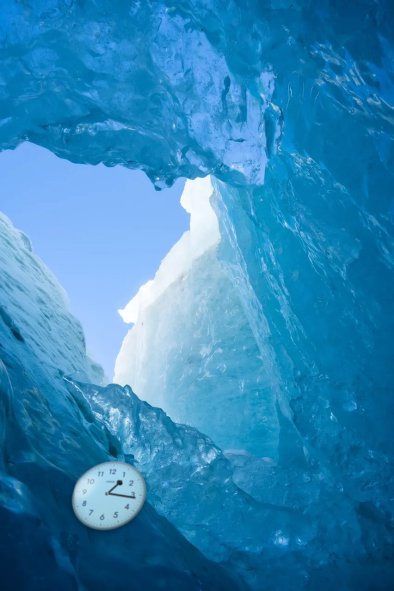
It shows 1.16
